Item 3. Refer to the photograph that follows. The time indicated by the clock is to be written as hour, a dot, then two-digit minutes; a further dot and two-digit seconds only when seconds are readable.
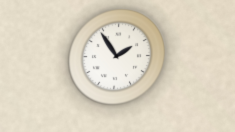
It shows 1.54
